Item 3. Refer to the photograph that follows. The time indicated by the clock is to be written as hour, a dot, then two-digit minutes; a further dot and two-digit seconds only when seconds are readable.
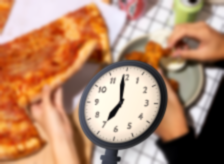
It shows 6.59
